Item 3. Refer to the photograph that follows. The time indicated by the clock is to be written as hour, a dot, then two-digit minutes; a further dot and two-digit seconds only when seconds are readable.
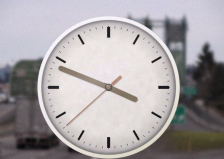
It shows 3.48.38
